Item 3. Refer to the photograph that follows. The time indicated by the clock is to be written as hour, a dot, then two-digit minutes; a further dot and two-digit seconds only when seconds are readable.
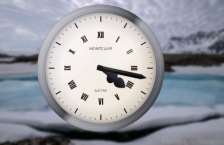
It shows 4.17
